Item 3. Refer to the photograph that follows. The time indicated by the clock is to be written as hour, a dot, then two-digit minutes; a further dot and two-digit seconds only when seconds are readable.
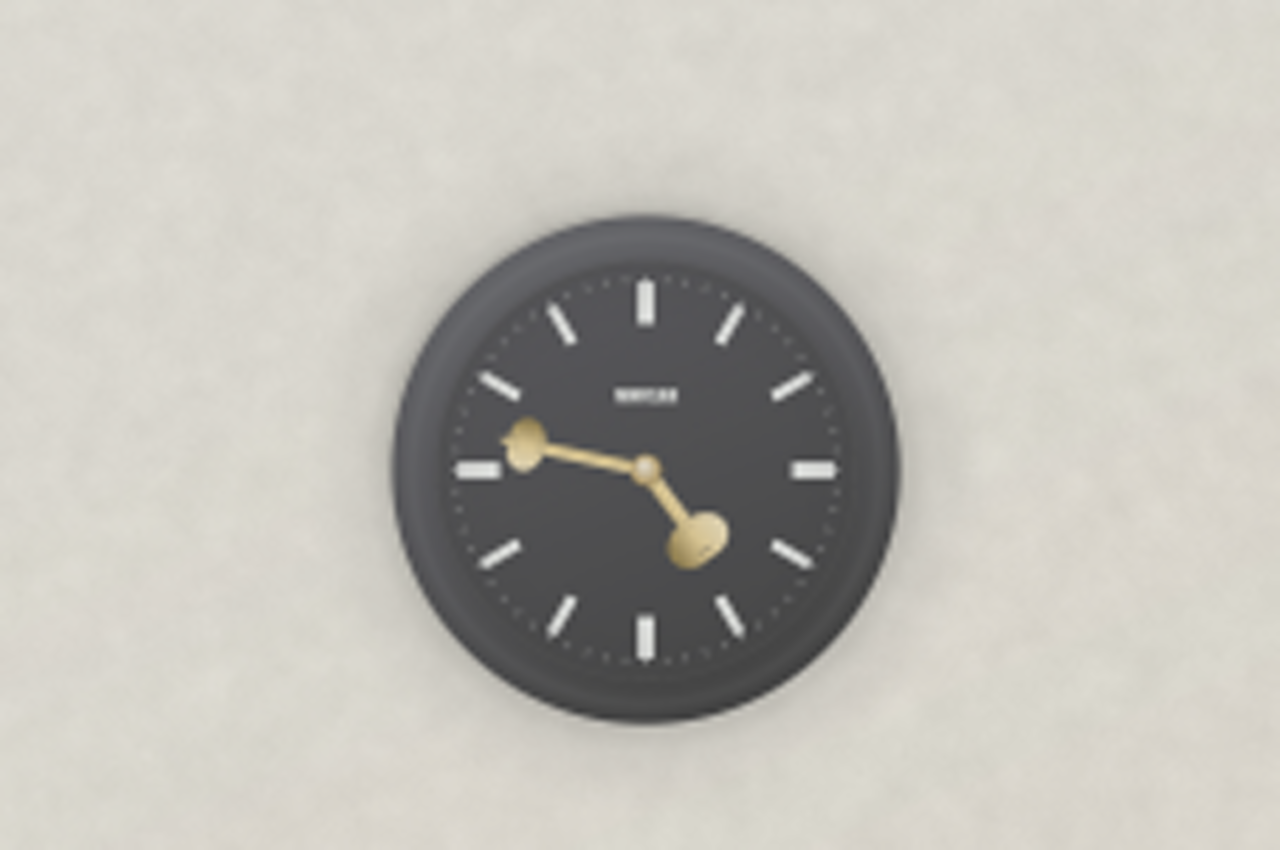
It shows 4.47
